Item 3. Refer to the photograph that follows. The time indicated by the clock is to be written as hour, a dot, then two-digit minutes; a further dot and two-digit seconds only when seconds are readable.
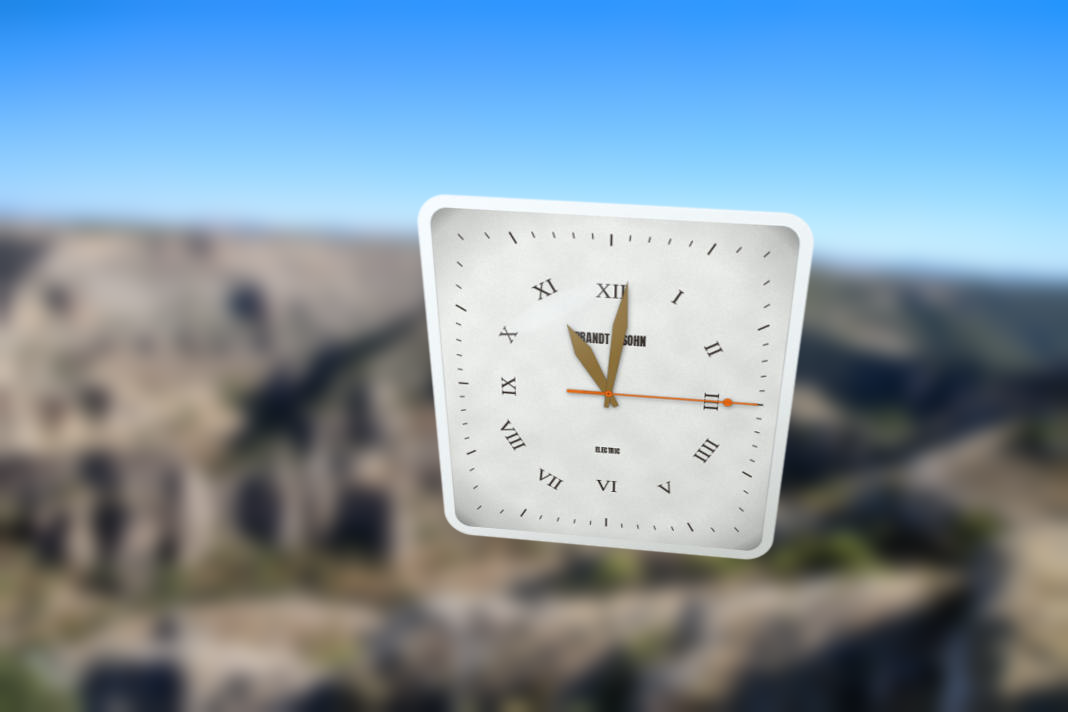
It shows 11.01.15
